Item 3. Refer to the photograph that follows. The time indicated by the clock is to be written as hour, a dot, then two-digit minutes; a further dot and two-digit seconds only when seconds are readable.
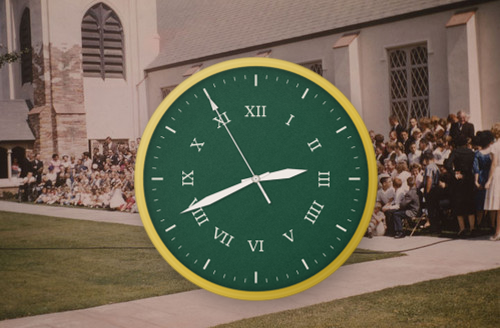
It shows 2.40.55
